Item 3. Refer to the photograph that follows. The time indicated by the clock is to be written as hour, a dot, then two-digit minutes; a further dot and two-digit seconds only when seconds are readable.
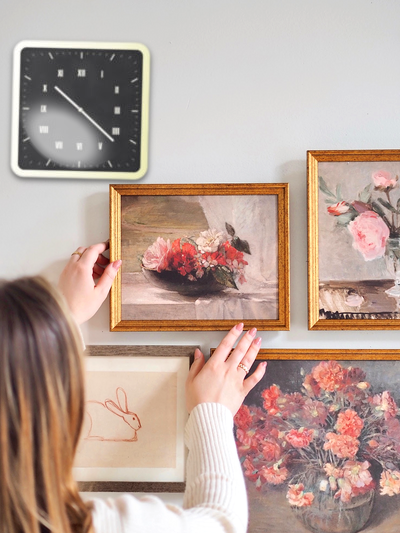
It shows 10.22
